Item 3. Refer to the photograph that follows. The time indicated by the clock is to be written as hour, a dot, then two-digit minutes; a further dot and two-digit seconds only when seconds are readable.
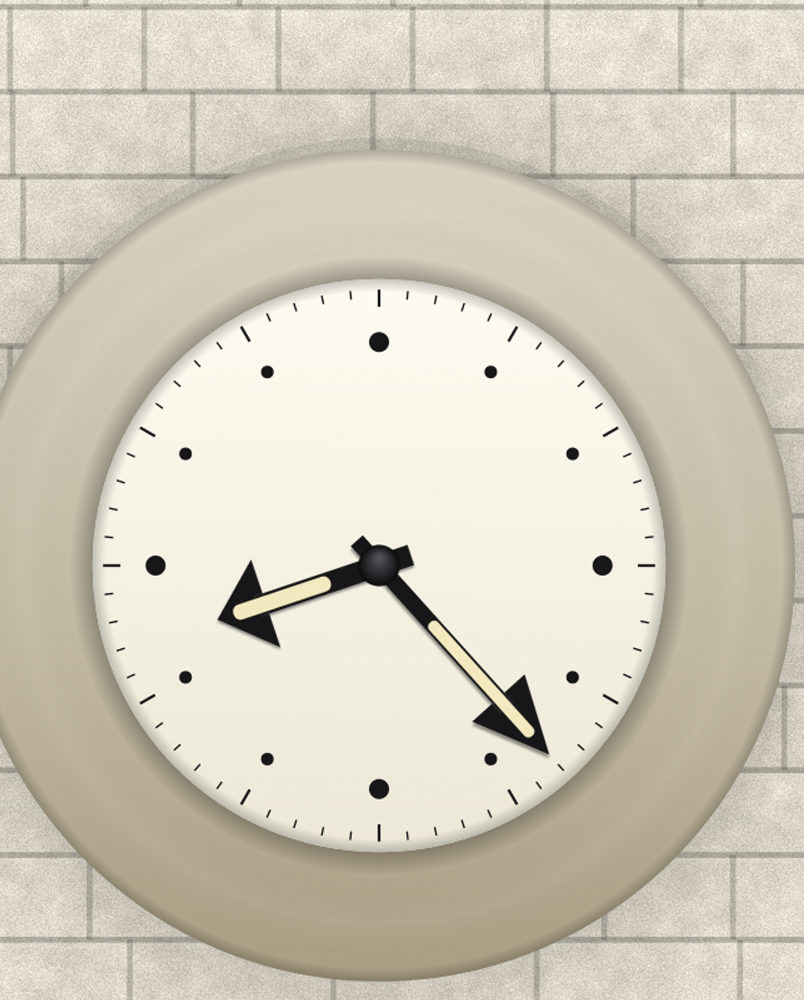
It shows 8.23
